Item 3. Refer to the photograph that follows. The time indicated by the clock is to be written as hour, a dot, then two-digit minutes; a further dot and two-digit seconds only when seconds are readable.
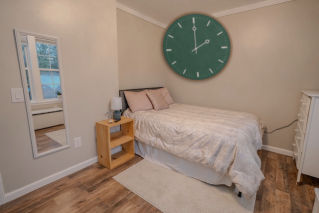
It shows 2.00
